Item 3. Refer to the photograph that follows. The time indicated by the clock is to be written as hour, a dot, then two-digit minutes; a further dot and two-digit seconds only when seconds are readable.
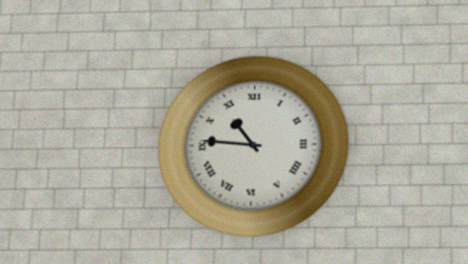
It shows 10.46
